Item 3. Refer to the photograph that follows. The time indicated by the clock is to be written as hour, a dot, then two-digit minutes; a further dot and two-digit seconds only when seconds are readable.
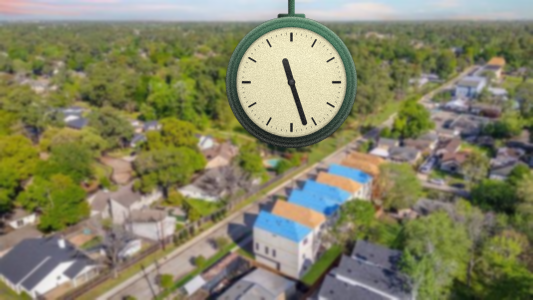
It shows 11.27
